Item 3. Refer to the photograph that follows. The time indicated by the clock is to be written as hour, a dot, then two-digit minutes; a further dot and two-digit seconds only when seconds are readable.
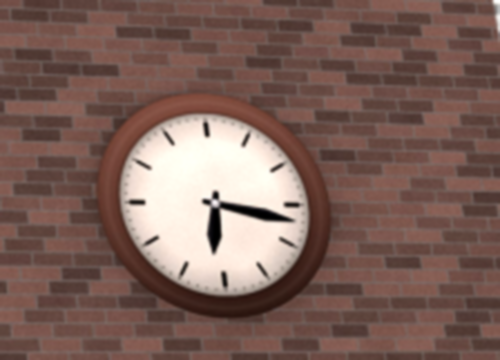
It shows 6.17
